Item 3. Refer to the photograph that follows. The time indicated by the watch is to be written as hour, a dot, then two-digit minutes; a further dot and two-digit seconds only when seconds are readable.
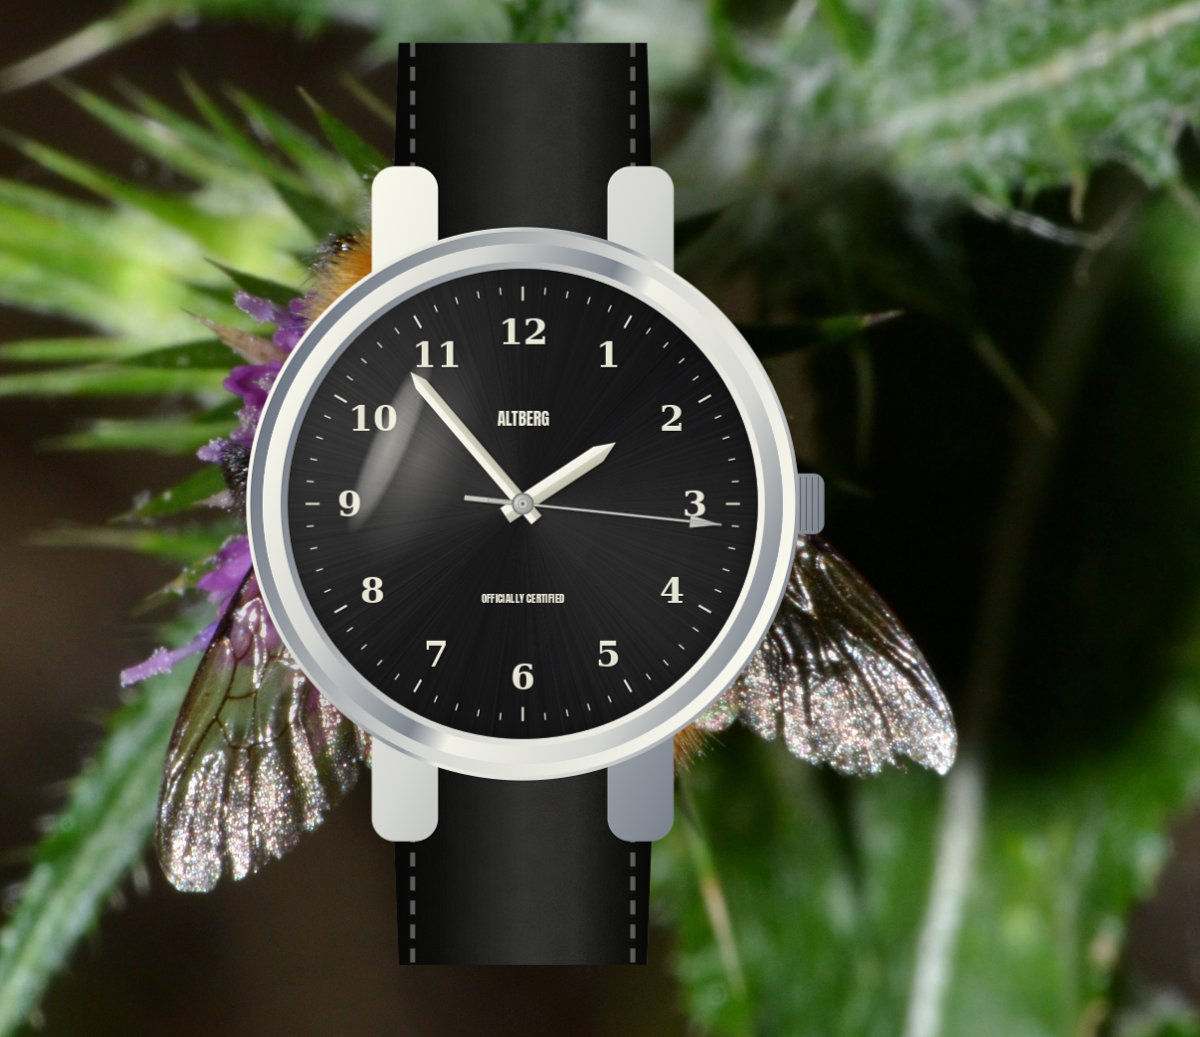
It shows 1.53.16
